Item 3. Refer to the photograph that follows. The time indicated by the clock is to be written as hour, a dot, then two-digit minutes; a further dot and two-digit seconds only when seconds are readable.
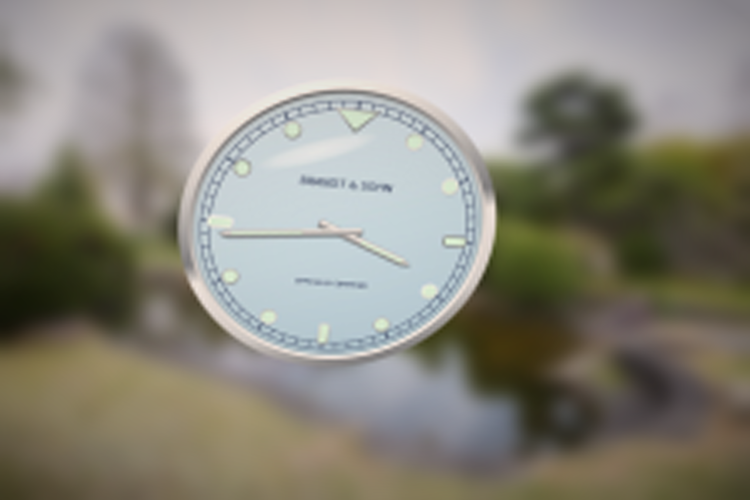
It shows 3.44
